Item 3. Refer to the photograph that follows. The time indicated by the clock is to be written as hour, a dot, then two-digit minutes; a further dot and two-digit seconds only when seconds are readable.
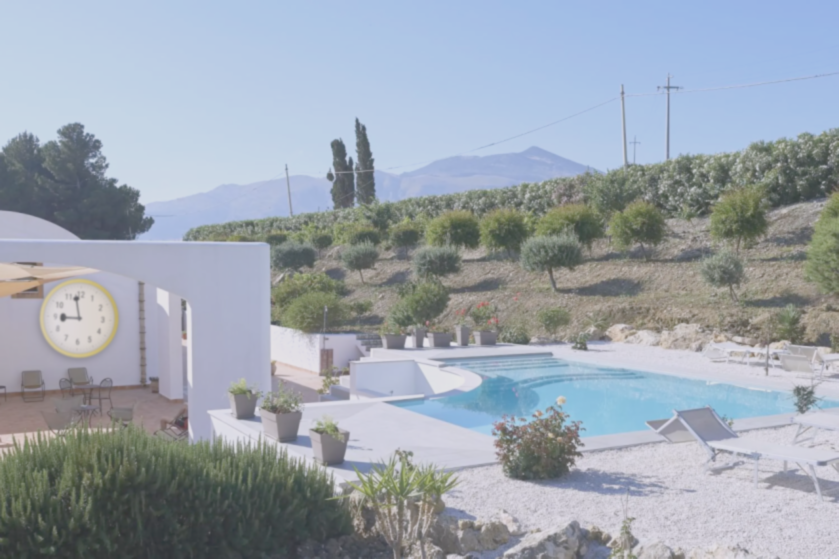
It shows 8.58
